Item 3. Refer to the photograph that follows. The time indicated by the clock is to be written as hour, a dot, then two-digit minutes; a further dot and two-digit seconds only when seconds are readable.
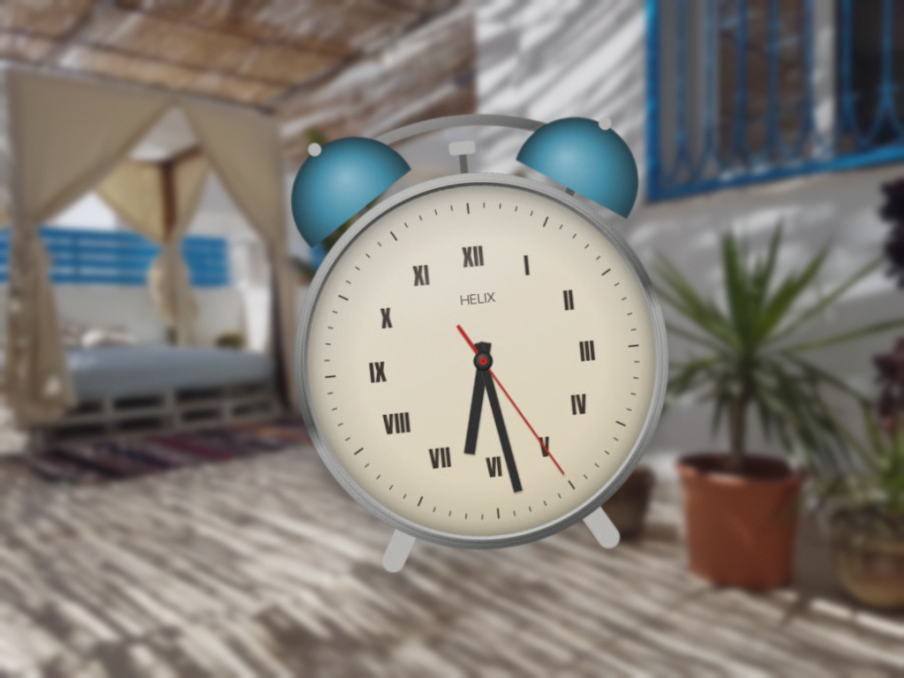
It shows 6.28.25
